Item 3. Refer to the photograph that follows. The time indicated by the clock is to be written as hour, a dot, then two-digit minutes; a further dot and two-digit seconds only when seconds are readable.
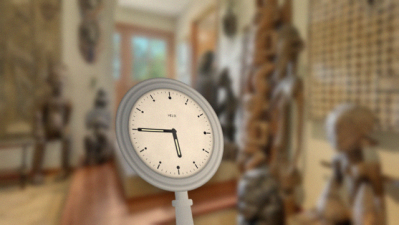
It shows 5.45
